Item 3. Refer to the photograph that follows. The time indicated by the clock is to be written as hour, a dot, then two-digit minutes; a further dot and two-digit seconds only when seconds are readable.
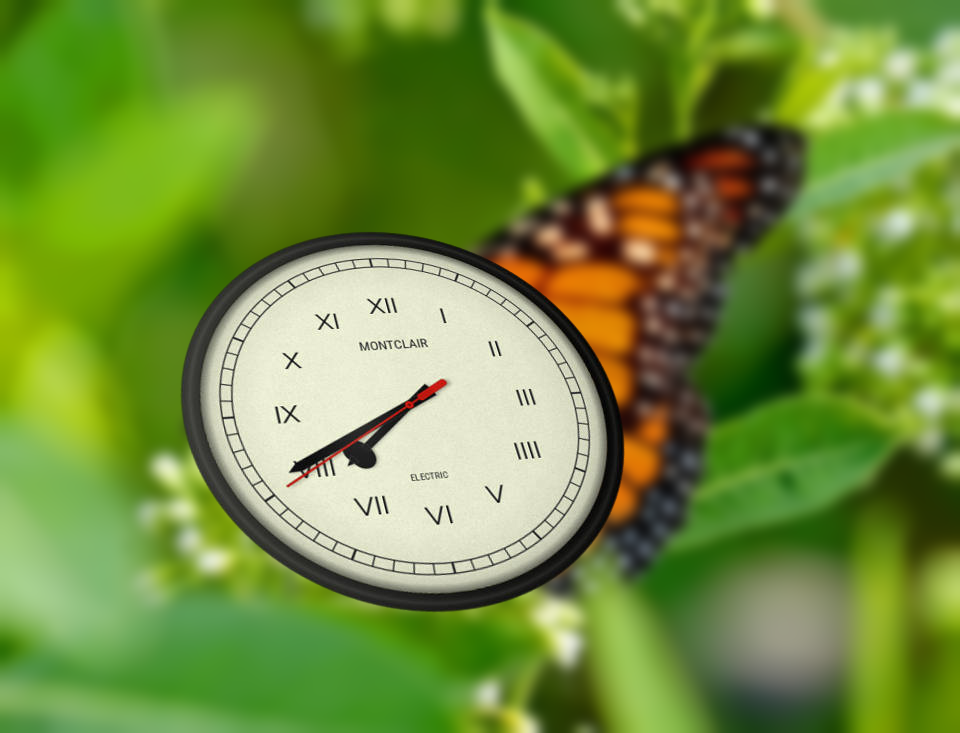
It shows 7.40.40
